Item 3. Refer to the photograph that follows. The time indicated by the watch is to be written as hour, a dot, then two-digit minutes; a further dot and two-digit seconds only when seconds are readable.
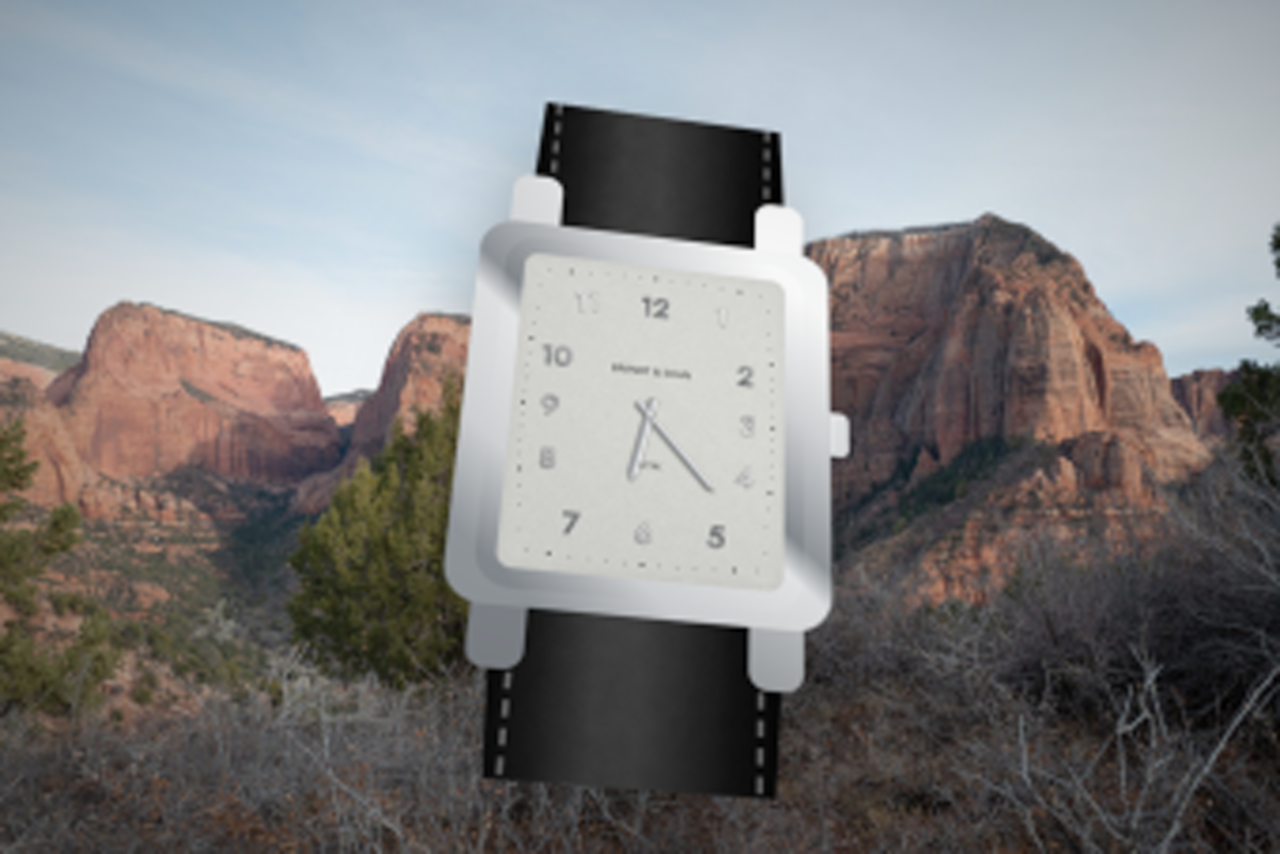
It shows 6.23
